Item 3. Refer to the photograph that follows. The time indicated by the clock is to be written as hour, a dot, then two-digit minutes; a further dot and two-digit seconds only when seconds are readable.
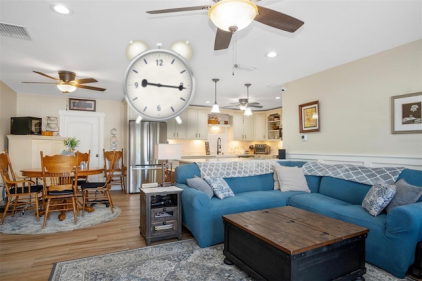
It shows 9.16
